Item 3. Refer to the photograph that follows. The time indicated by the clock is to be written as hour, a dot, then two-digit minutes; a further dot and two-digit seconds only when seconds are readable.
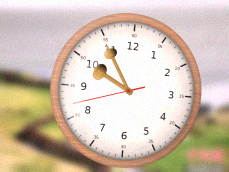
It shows 9.54.42
